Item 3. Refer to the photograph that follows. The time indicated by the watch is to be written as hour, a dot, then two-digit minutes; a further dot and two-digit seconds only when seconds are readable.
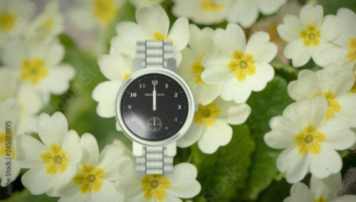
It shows 12.00
